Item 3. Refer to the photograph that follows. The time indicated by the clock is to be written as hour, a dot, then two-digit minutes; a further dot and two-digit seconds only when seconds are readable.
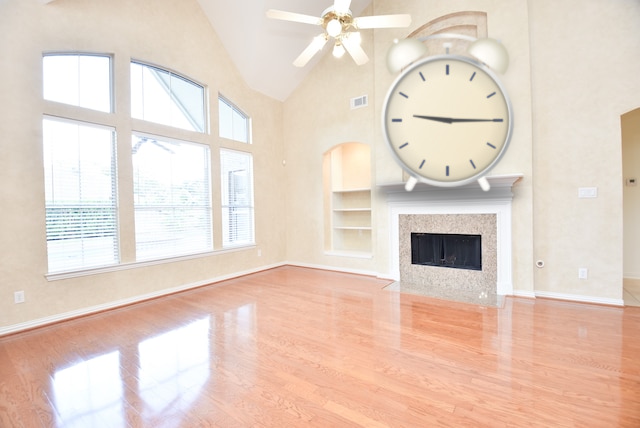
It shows 9.15
